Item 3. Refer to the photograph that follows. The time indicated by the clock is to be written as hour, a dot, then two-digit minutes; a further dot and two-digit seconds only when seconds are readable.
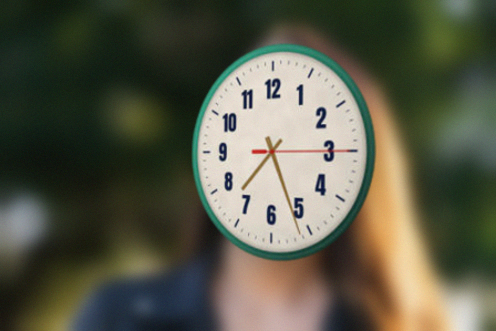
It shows 7.26.15
